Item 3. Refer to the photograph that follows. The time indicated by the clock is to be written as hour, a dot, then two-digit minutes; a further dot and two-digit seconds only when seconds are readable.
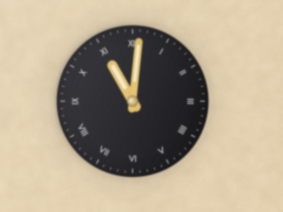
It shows 11.01
